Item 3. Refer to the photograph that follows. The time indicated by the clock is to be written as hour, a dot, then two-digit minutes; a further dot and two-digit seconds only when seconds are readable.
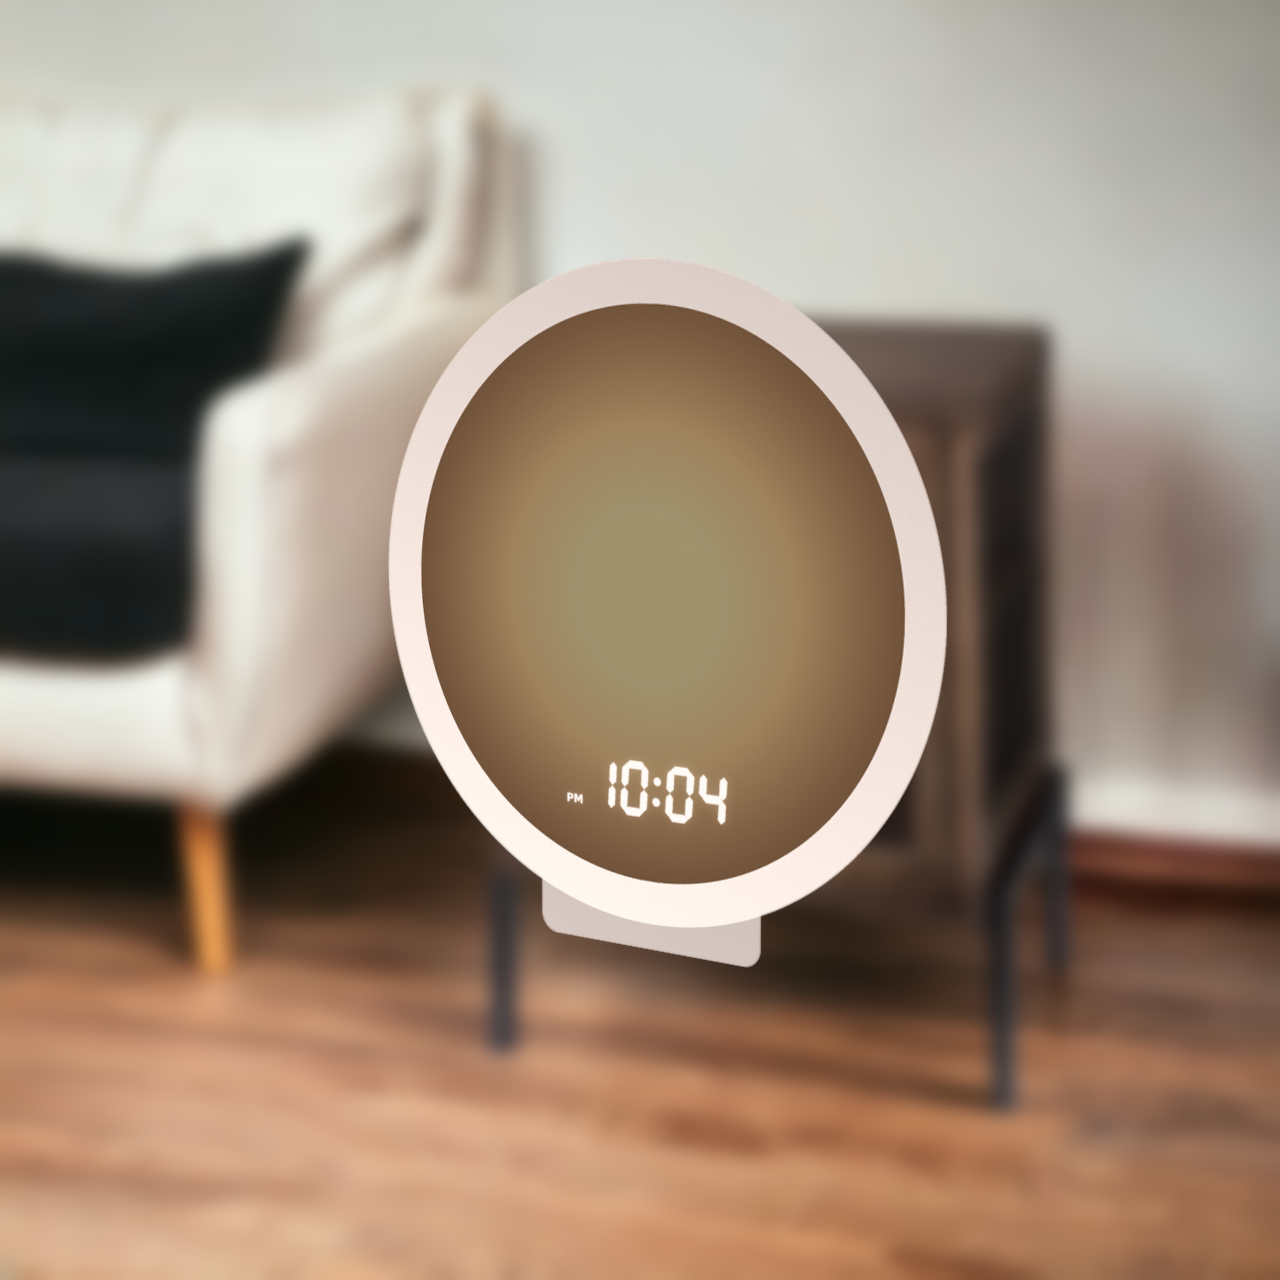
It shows 10.04
